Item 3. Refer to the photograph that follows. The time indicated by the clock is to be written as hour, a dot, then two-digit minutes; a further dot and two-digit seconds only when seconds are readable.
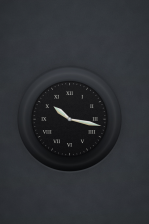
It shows 10.17
